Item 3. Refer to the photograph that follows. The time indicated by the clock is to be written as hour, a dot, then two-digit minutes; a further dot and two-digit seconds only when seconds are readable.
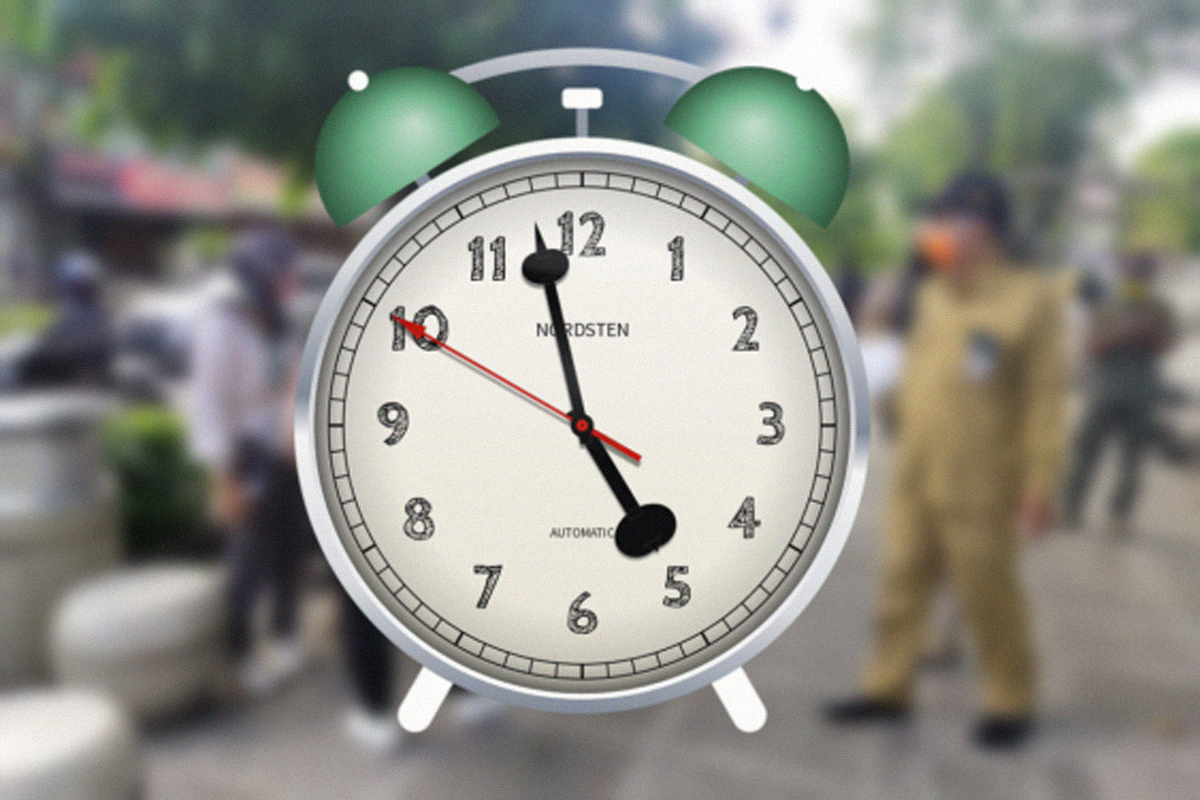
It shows 4.57.50
